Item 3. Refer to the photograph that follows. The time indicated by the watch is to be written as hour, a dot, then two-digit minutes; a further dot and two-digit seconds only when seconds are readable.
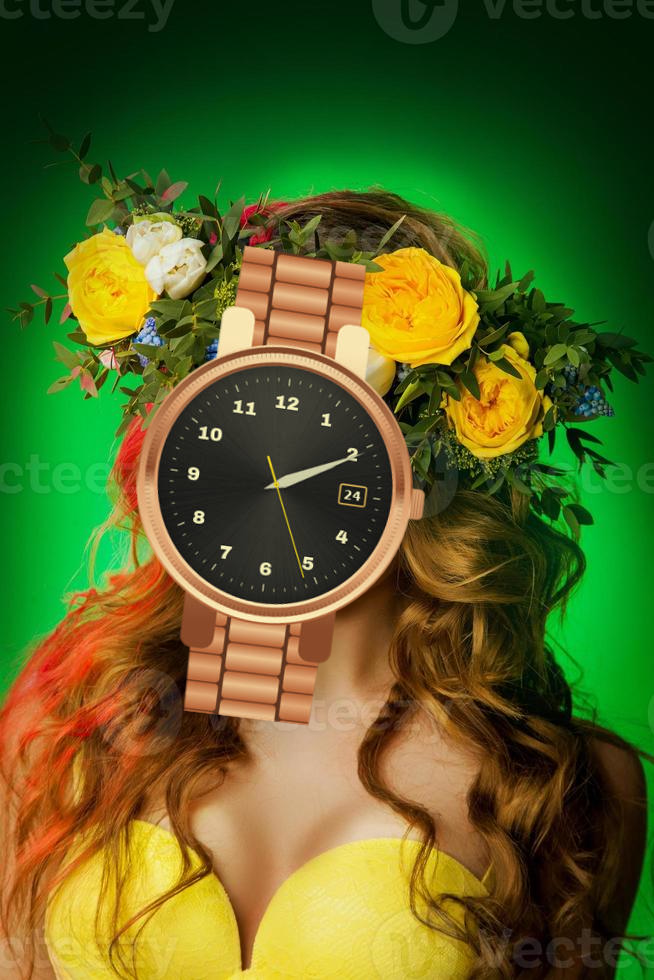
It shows 2.10.26
